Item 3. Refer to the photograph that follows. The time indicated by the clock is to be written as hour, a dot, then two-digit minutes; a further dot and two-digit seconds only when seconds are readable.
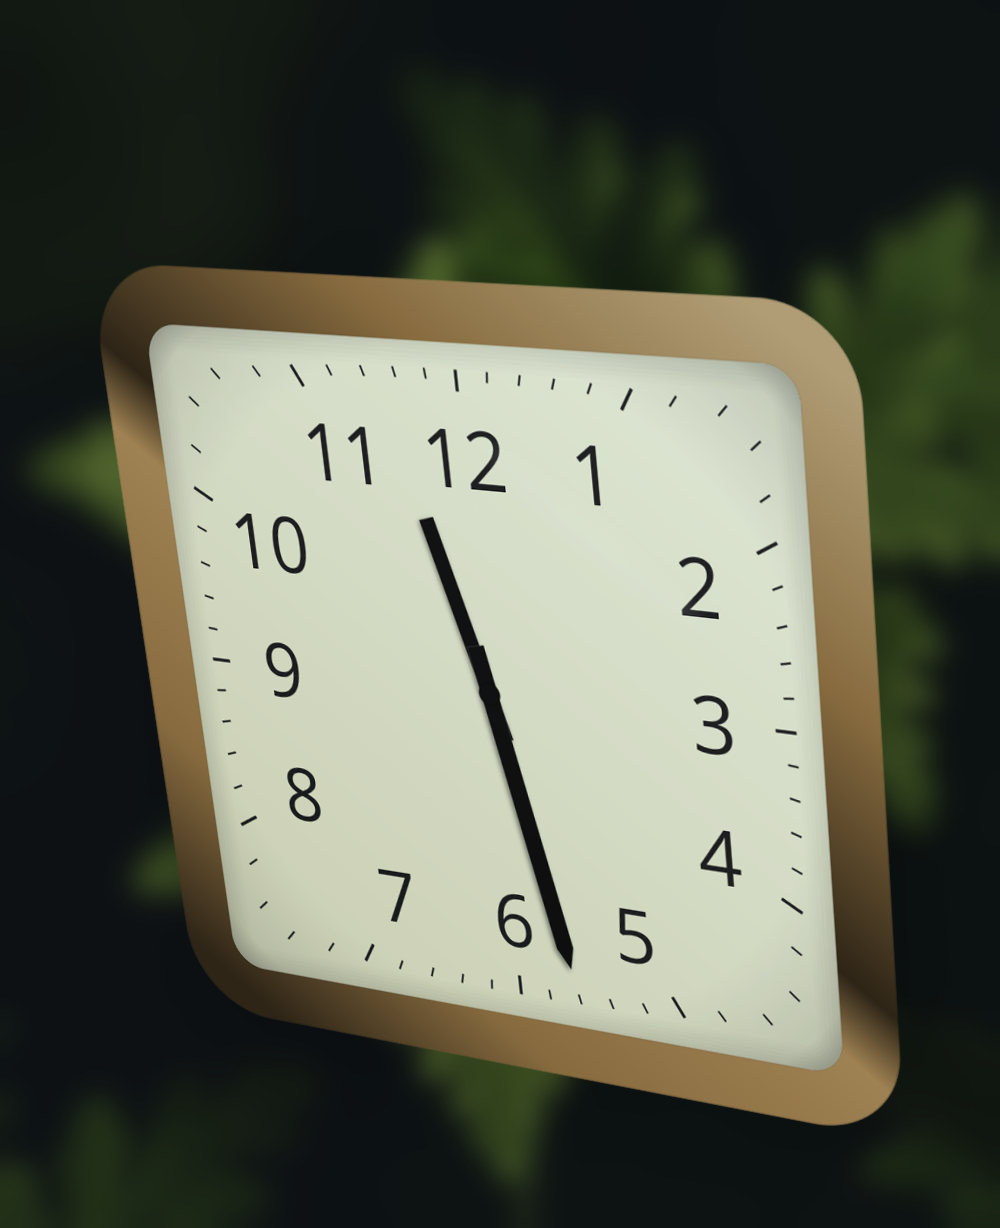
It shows 11.28
